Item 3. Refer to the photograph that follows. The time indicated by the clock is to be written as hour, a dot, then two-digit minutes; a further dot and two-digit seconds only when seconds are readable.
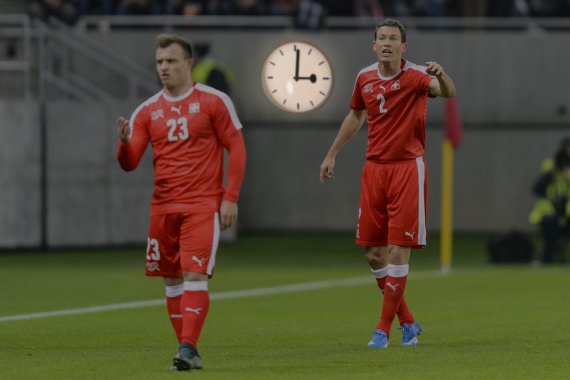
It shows 3.01
